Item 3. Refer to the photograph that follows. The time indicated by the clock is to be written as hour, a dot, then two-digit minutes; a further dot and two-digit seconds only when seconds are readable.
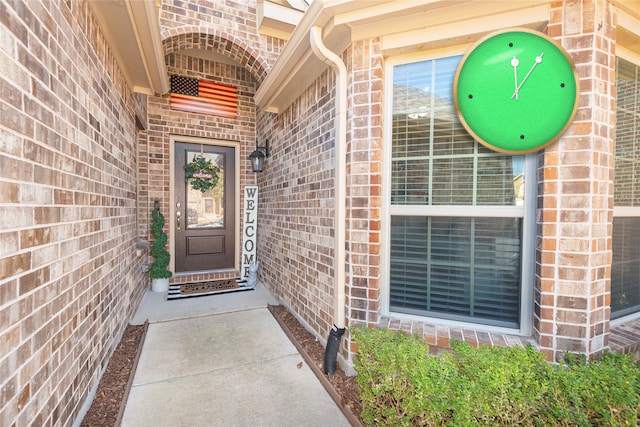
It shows 12.07
